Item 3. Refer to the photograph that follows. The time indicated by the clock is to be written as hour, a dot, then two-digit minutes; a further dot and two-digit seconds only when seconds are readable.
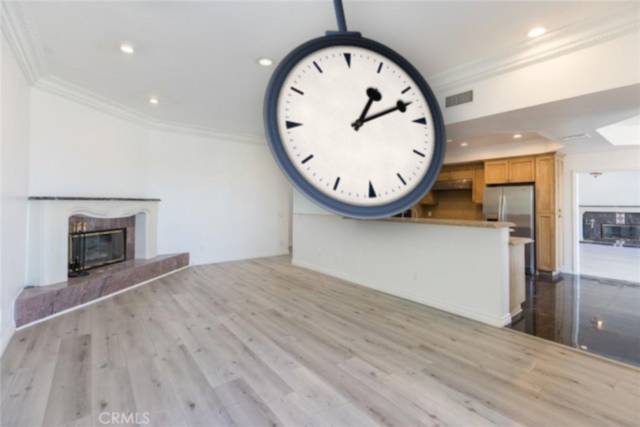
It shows 1.12
